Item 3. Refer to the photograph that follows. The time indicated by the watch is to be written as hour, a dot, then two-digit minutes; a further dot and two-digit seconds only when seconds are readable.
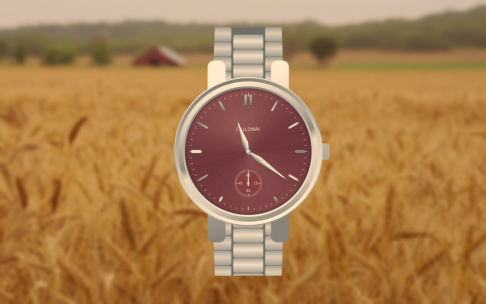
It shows 11.21
